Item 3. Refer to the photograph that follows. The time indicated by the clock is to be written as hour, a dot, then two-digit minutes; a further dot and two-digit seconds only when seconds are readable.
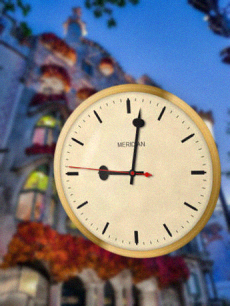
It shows 9.01.46
